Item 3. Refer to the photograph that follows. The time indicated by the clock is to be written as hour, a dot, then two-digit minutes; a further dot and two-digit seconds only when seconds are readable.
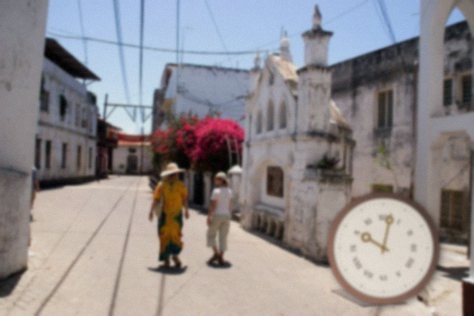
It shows 10.02
